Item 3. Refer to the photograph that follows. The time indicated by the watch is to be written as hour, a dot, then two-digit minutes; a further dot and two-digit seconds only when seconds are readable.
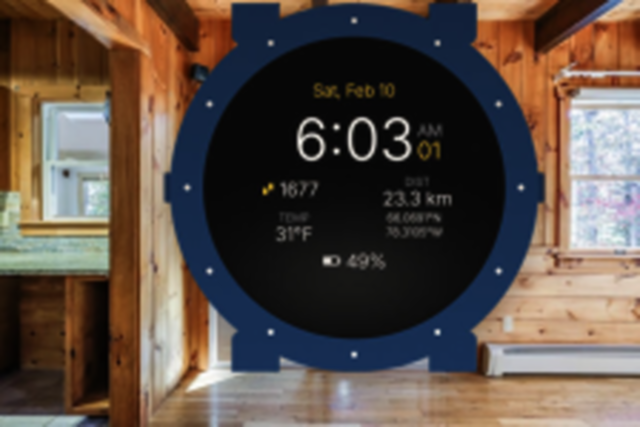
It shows 6.03.01
